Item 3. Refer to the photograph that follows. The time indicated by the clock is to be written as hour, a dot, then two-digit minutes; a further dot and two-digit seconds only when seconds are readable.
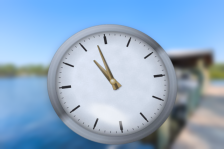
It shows 10.58
